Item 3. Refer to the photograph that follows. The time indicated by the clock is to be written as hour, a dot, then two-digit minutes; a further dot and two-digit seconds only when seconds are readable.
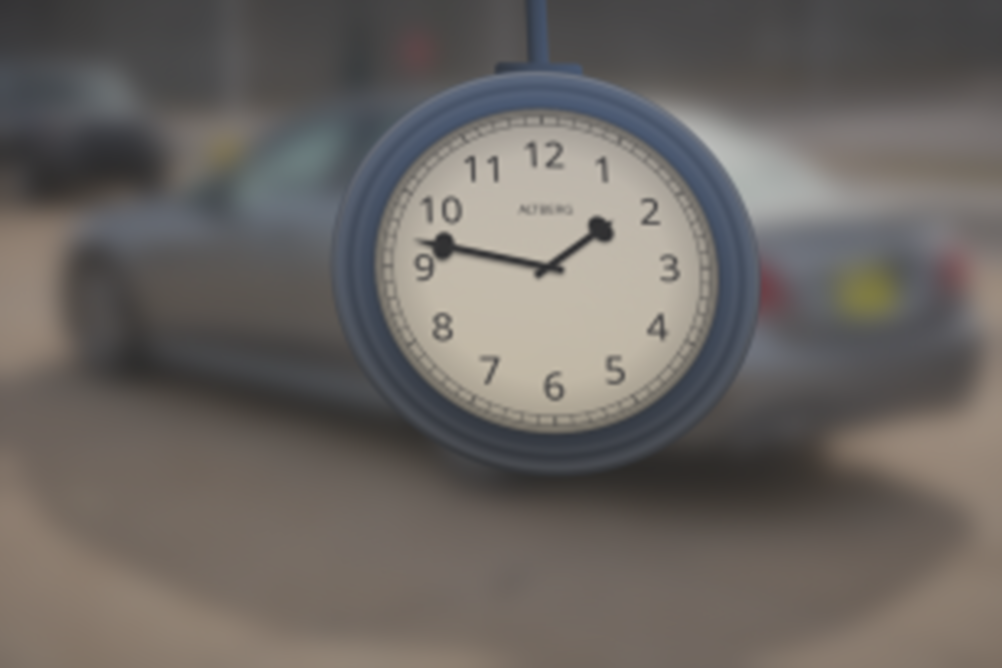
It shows 1.47
